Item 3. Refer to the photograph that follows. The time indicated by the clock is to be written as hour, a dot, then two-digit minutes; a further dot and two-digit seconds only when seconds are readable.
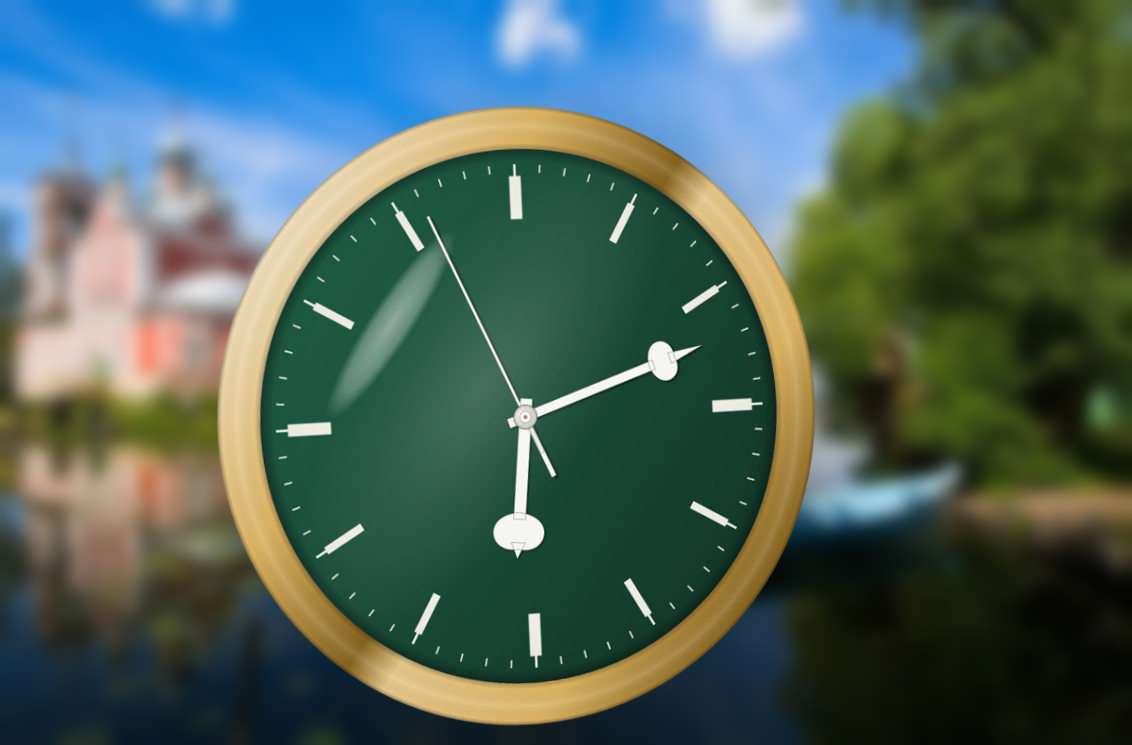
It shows 6.11.56
